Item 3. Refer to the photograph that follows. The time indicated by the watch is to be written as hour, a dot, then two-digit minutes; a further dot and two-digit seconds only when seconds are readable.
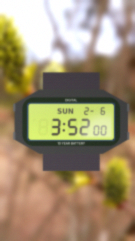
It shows 3.52.00
